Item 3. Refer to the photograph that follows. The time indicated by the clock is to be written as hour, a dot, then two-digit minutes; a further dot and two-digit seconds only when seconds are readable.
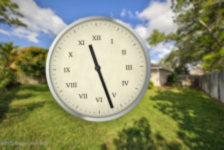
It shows 11.27
